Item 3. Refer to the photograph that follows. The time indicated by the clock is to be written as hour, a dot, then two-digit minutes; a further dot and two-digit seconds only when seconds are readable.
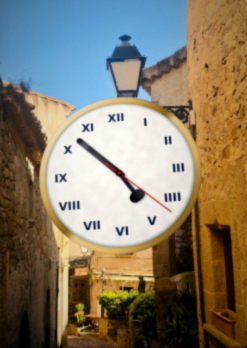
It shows 4.52.22
